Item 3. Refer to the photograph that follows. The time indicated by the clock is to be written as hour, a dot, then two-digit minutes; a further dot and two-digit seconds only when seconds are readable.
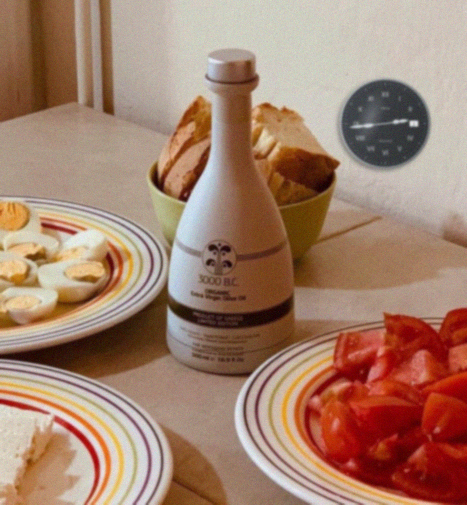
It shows 2.44
